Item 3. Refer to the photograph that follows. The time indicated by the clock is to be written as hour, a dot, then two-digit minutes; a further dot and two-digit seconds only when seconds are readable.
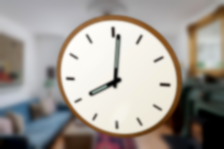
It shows 8.01
